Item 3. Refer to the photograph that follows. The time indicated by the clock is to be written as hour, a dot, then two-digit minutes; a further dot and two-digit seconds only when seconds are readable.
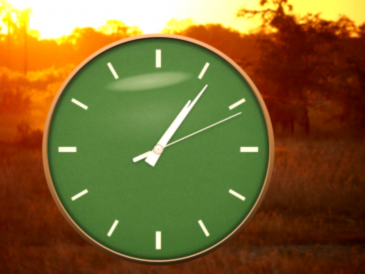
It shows 1.06.11
